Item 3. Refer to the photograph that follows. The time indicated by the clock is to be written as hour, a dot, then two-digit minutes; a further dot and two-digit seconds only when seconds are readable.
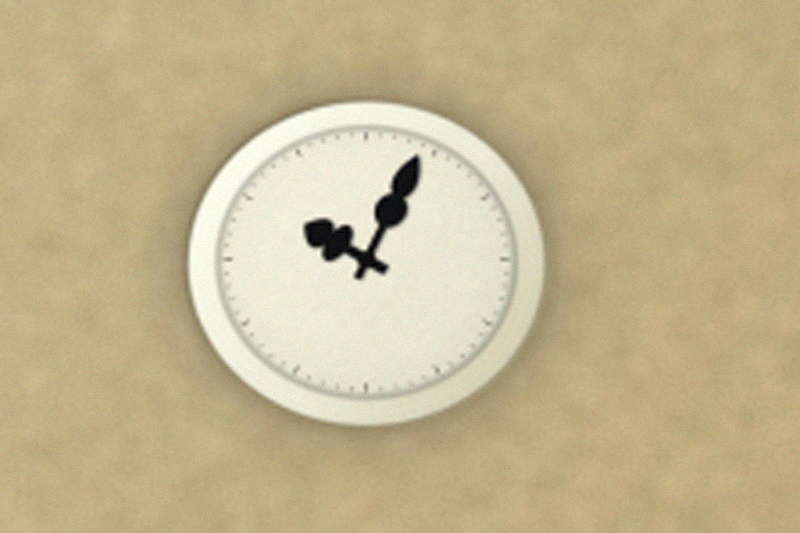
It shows 10.04
